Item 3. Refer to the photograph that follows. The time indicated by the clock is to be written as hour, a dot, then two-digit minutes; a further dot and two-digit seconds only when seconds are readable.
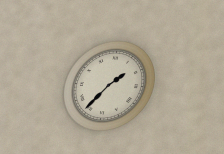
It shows 1.36
